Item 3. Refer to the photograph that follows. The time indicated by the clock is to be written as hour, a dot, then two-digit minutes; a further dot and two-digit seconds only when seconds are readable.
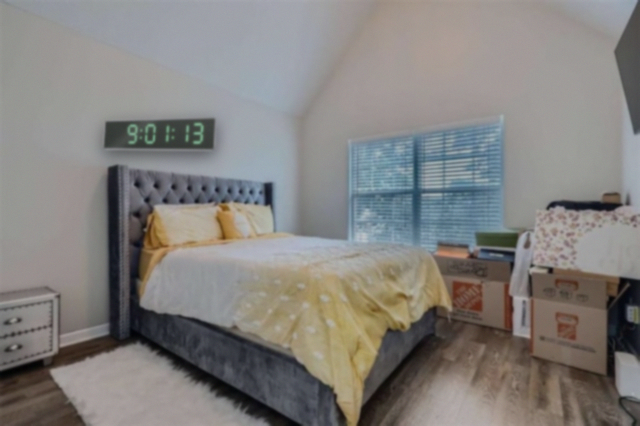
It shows 9.01.13
